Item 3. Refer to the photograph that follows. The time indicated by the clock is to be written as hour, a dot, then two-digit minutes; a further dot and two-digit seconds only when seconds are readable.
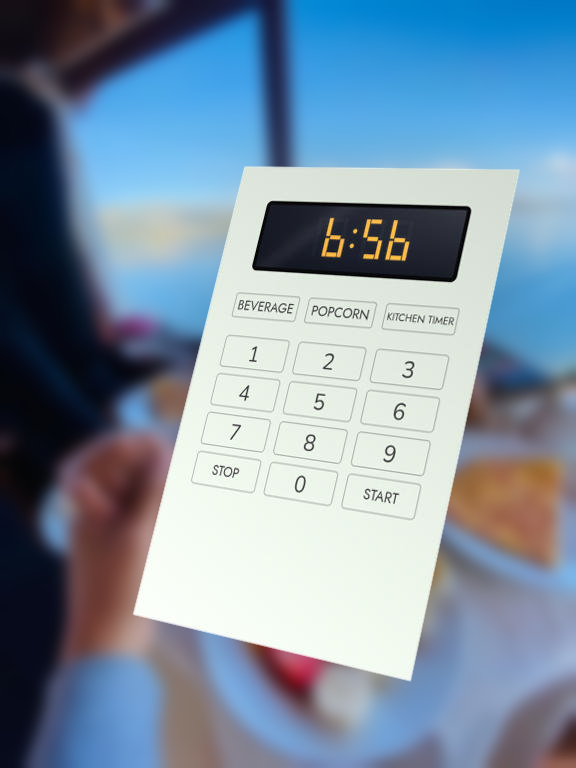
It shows 6.56
